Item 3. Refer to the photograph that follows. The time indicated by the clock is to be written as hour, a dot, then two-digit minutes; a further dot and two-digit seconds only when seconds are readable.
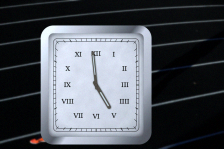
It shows 4.59
